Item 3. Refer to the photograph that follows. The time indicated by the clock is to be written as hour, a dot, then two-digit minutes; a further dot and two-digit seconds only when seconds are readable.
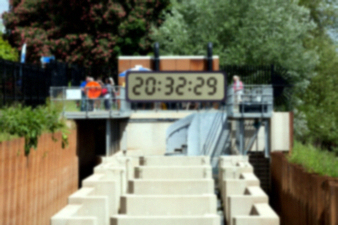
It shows 20.32.29
